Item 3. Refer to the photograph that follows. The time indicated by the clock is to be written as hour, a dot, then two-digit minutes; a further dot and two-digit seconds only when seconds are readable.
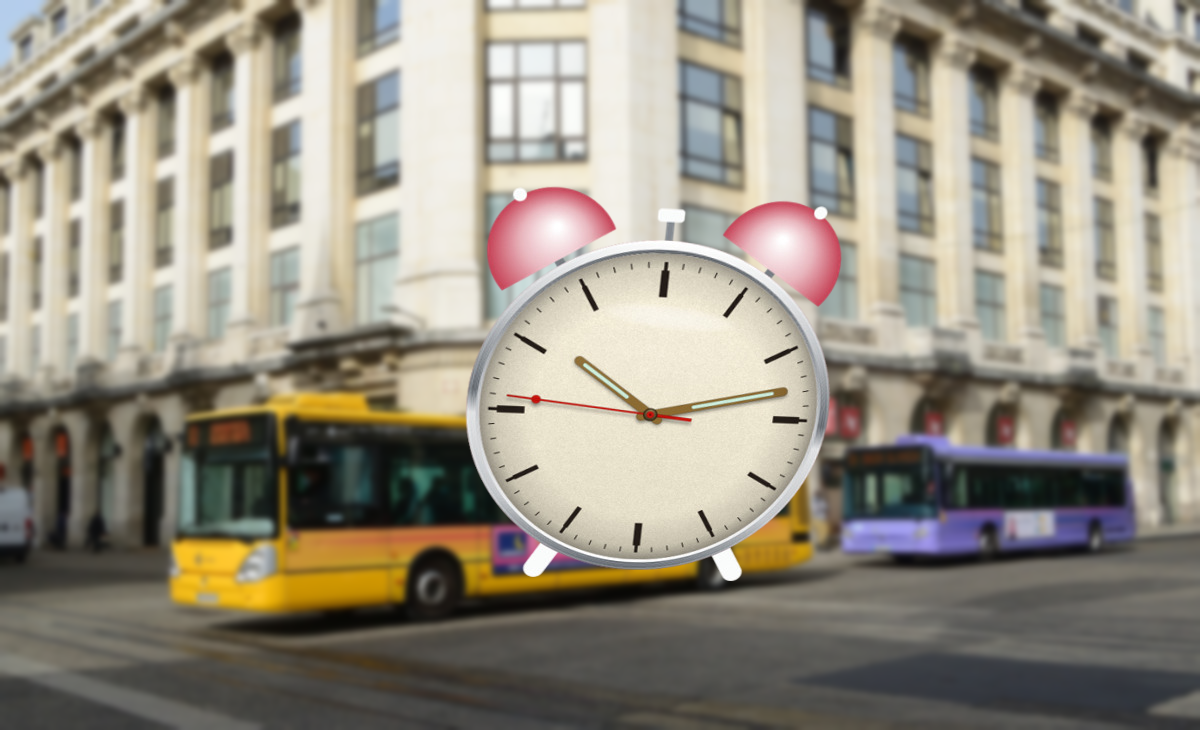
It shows 10.12.46
